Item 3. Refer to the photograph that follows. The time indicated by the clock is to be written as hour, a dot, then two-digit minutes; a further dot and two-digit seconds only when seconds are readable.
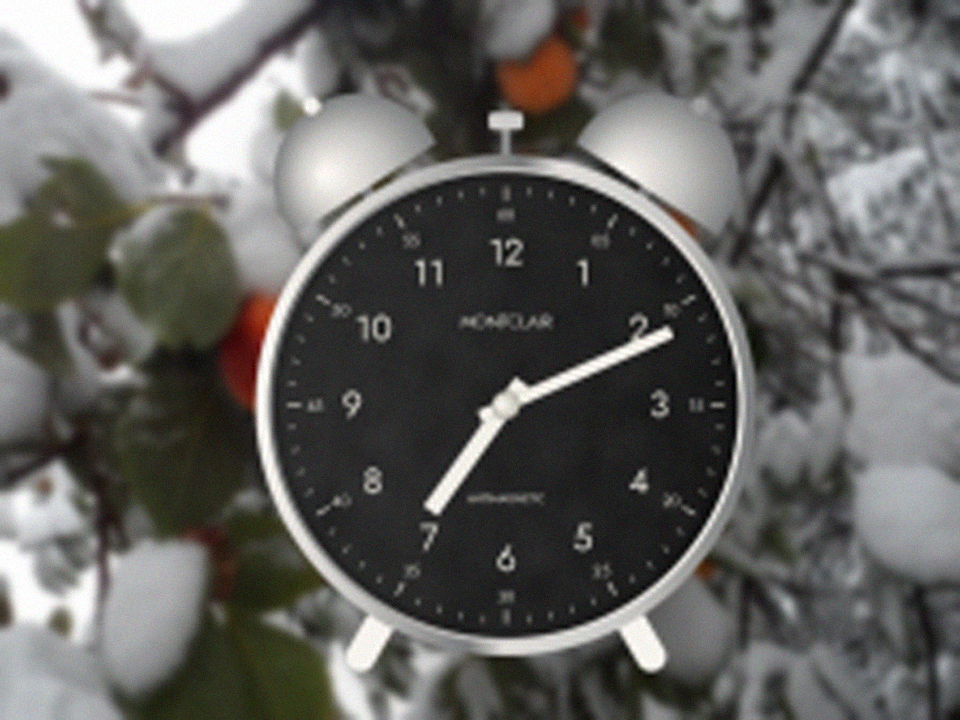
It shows 7.11
